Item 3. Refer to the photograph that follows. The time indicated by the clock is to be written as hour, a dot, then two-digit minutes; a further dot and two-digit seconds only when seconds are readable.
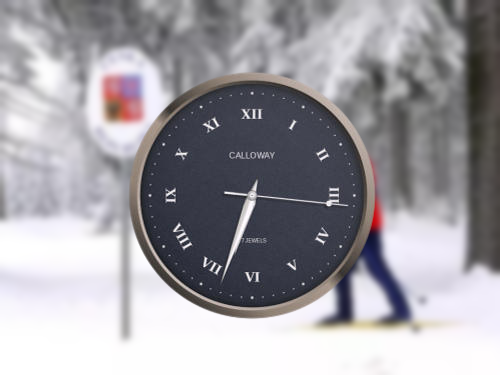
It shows 6.33.16
